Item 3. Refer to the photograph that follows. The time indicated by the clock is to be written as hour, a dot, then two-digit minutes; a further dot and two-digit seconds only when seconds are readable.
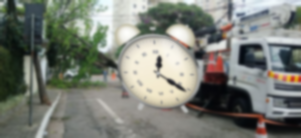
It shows 12.21
